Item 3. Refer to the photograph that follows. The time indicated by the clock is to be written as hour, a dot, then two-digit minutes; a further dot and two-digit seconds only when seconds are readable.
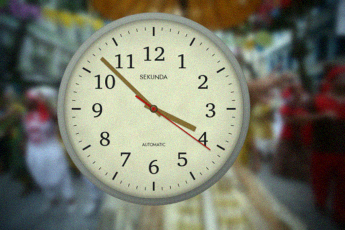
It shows 3.52.21
